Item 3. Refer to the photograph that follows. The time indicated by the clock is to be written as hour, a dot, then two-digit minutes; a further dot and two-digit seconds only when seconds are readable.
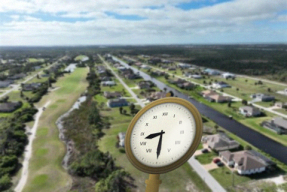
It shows 8.30
